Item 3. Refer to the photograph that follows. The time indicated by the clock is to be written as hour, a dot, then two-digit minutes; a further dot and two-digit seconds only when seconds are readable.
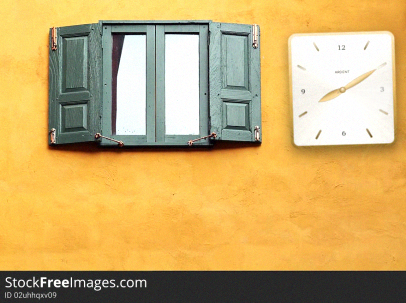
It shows 8.10
